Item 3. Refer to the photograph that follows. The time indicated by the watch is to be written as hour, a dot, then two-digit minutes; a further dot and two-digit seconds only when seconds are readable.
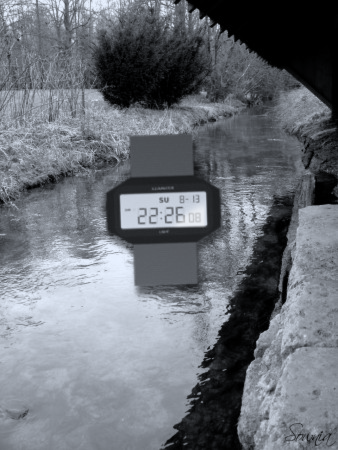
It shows 22.26
